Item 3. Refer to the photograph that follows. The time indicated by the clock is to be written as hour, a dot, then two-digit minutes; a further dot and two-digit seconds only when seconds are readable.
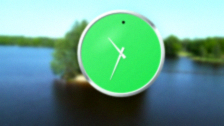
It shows 10.33
